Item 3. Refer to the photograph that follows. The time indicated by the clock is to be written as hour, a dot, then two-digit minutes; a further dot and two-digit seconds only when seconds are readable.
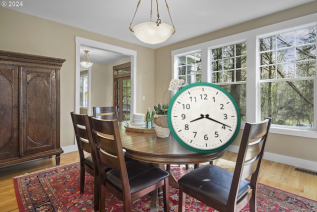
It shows 8.19
